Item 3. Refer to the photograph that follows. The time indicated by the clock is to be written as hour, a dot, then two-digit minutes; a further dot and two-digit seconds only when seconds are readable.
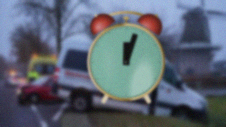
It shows 12.03
